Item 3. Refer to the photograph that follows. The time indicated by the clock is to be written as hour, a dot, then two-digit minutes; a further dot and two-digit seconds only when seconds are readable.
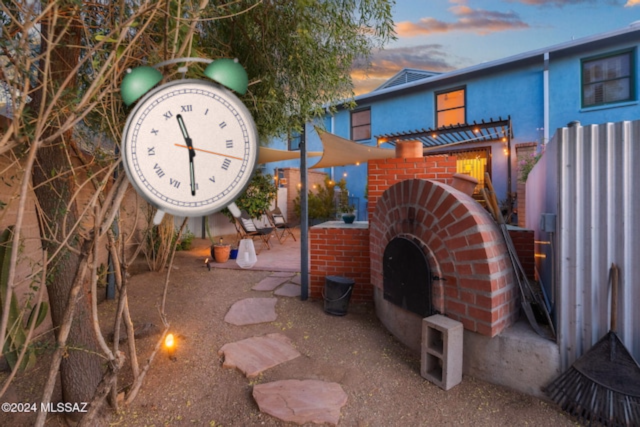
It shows 11.30.18
